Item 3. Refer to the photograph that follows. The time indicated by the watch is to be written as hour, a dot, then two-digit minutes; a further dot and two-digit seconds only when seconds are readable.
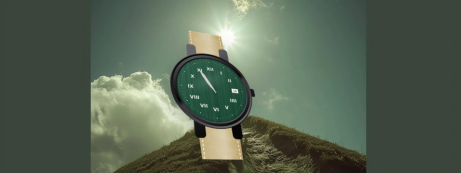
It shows 10.55
